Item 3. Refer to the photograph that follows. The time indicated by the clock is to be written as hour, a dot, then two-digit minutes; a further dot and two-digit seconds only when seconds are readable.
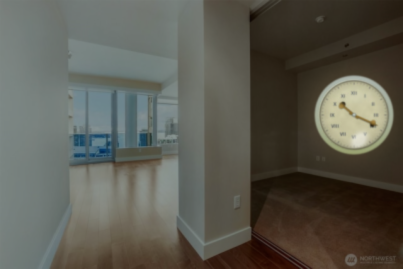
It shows 10.19
